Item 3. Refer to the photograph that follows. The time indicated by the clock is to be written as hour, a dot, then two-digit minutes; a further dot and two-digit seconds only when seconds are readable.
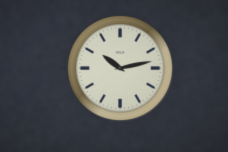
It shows 10.13
